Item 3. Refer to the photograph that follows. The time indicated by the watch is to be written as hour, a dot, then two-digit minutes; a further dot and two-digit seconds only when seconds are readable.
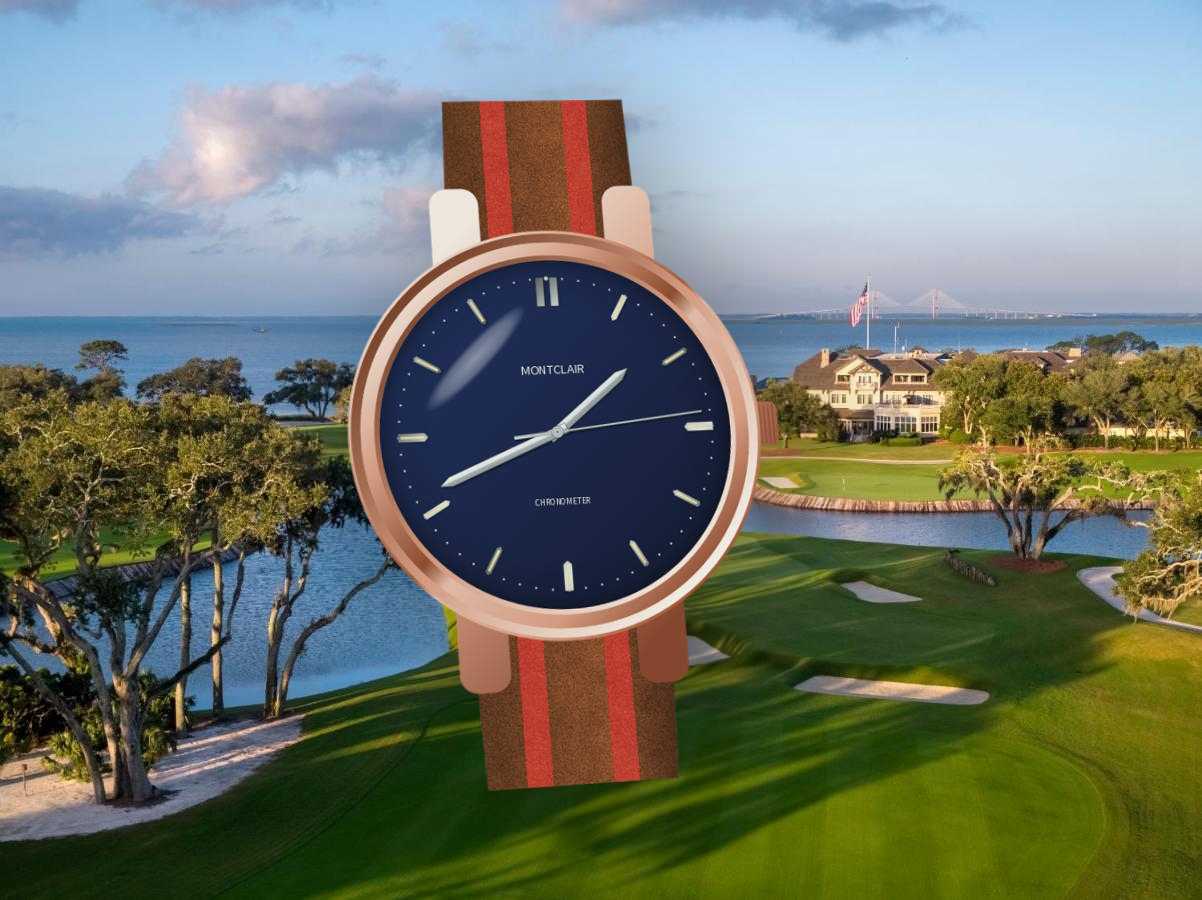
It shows 1.41.14
